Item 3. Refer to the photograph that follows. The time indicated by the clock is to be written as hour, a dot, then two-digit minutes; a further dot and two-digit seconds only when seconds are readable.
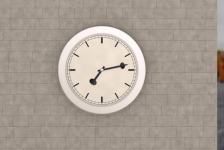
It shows 7.13
